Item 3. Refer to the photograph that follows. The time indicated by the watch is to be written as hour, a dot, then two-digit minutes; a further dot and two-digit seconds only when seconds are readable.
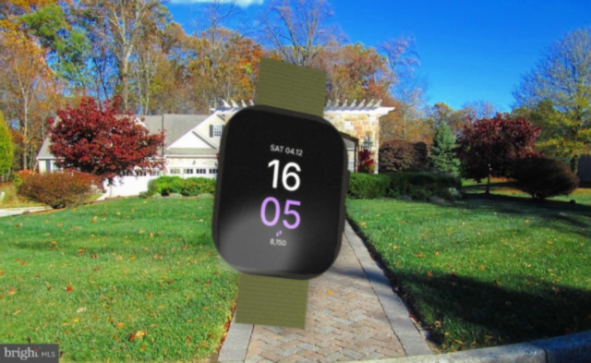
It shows 16.05
